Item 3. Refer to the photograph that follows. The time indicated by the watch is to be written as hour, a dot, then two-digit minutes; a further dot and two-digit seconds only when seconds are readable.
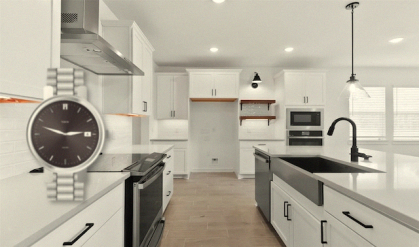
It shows 2.48
